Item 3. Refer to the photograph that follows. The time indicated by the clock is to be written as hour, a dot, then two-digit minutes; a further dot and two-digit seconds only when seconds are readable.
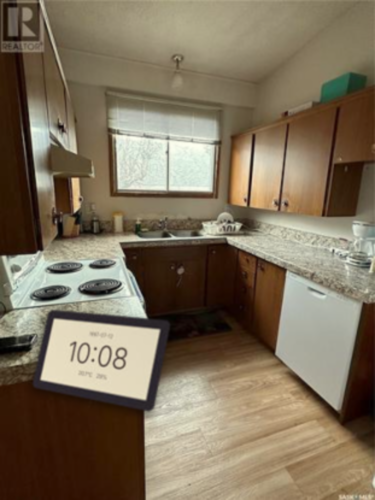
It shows 10.08
